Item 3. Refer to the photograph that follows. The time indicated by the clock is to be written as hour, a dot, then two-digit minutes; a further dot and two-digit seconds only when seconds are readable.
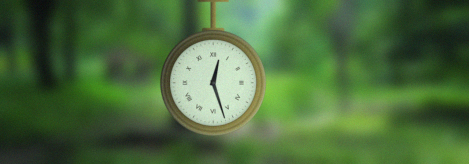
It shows 12.27
